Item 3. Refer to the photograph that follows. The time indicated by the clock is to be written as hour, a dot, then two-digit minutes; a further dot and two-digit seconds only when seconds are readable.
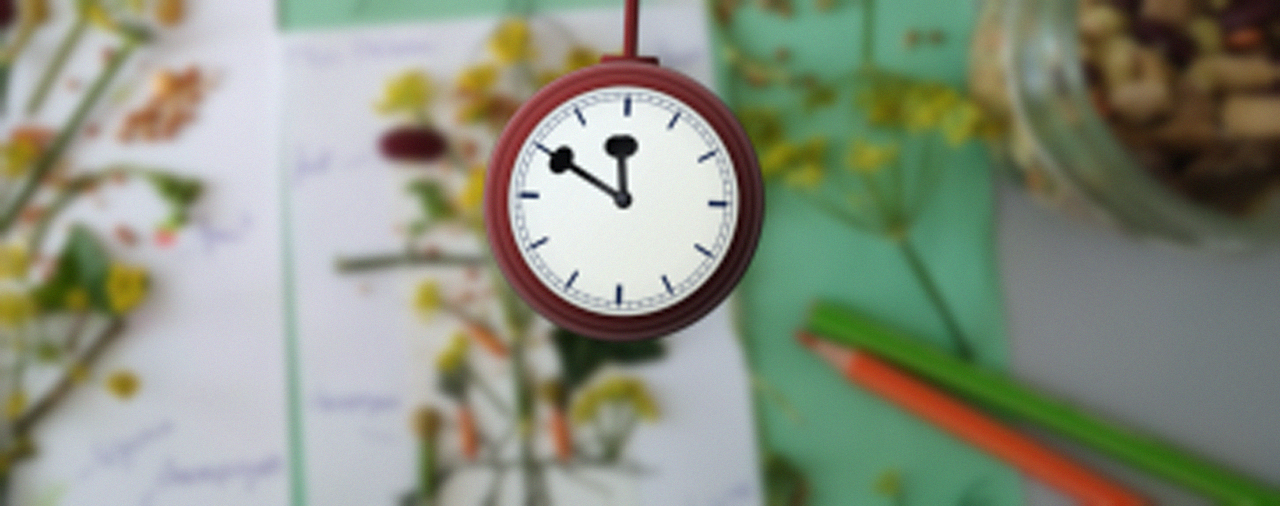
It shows 11.50
